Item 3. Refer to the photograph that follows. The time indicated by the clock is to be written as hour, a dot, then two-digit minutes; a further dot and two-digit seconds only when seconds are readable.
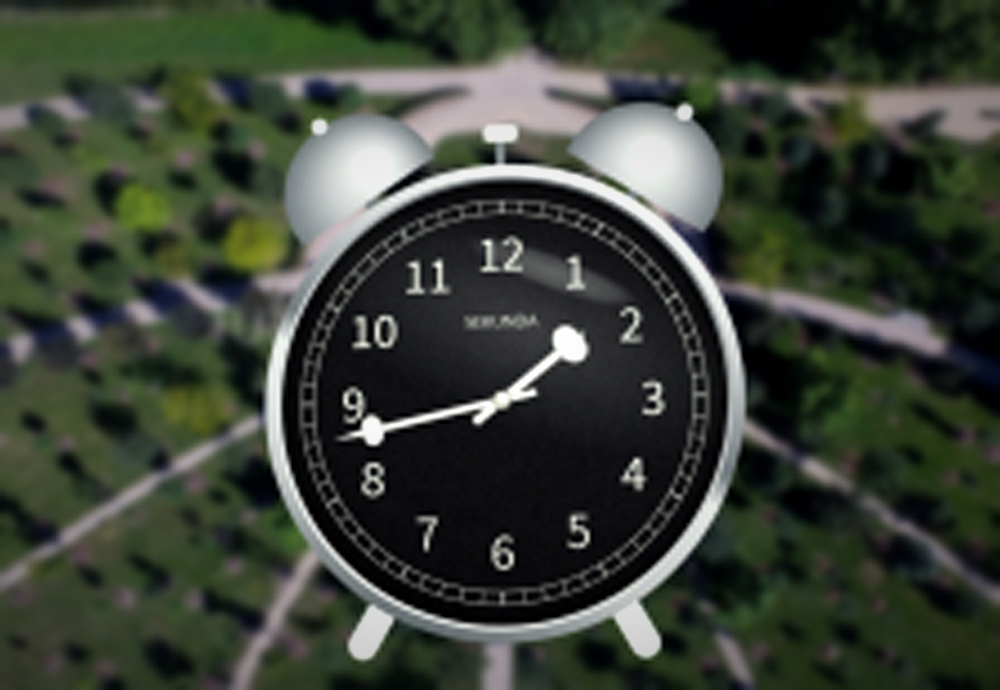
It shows 1.43
